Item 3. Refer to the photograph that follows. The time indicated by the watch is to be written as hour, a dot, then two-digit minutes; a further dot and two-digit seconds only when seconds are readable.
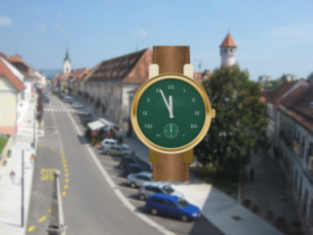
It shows 11.56
